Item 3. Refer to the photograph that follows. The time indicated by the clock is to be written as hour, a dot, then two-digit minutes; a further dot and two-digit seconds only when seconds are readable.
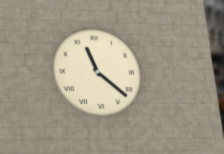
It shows 11.22
